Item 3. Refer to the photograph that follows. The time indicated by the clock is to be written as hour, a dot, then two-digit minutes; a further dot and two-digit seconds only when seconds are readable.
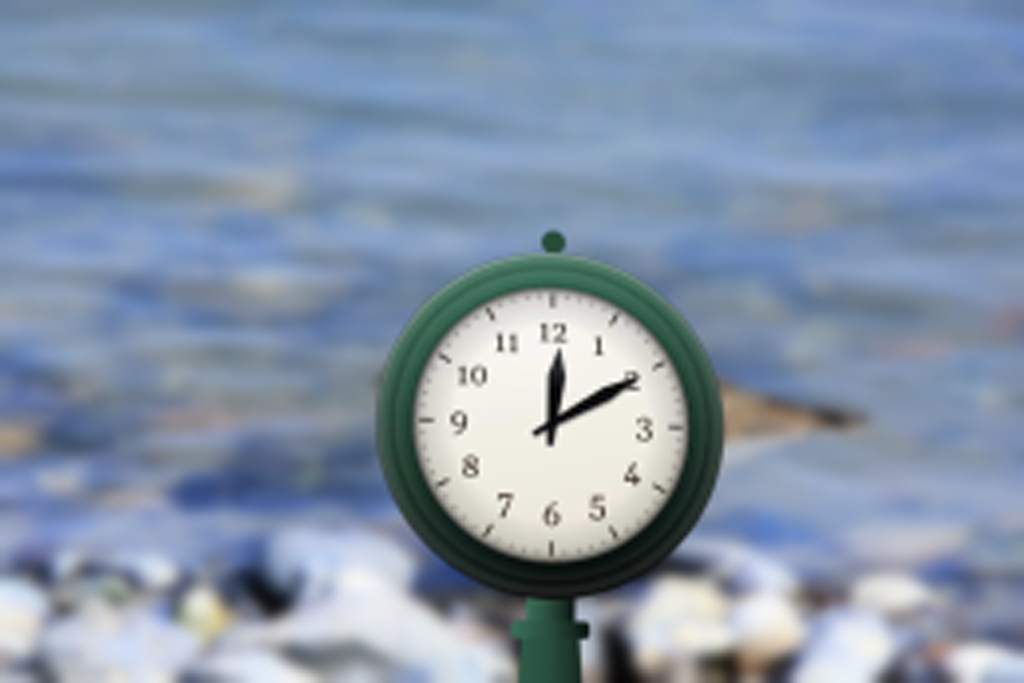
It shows 12.10
